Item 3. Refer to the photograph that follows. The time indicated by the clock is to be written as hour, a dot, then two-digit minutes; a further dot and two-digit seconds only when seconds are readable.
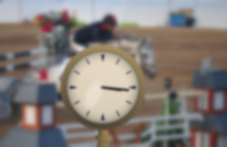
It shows 3.16
